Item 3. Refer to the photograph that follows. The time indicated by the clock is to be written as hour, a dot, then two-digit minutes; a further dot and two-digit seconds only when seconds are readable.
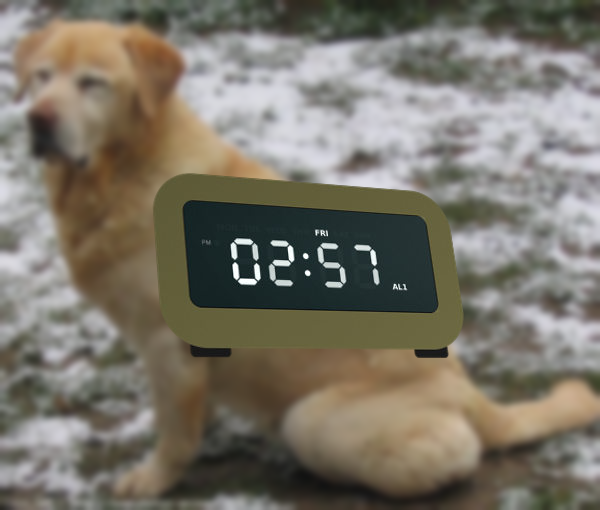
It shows 2.57
